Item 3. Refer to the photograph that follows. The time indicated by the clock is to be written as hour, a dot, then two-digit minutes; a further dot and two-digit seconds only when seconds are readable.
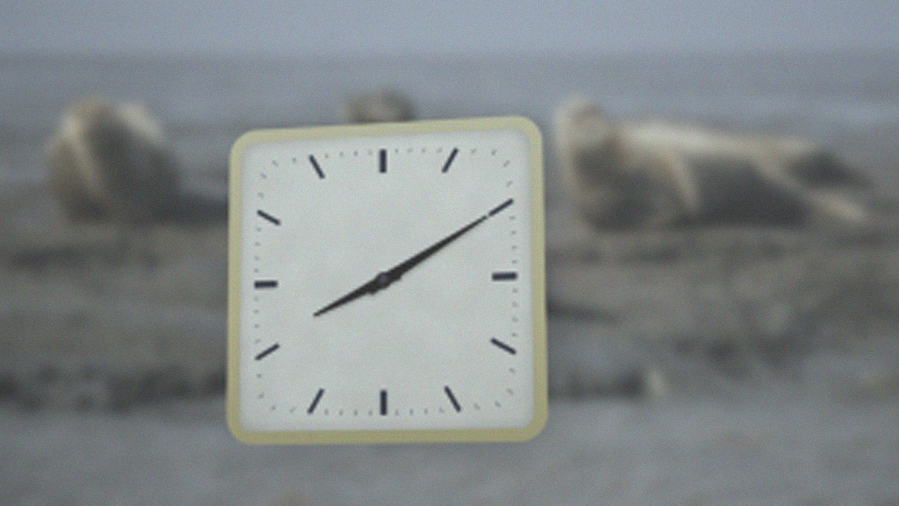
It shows 8.10
